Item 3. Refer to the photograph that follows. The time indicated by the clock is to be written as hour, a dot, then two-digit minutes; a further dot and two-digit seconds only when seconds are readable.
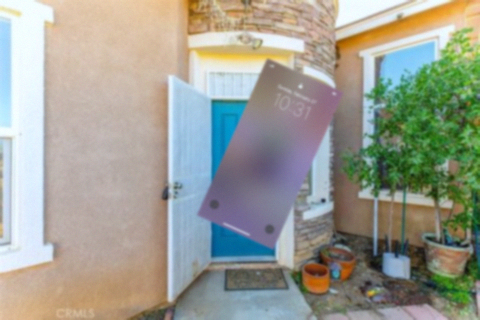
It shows 10.31
